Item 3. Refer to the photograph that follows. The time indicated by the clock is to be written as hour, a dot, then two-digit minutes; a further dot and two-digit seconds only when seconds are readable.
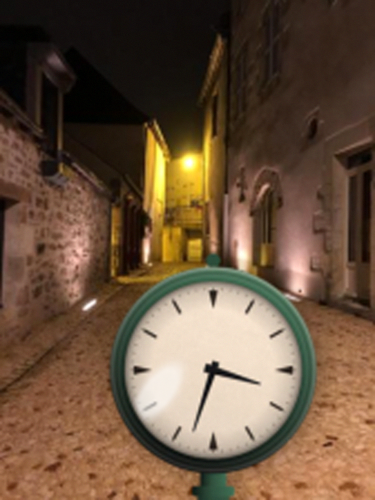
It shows 3.33
